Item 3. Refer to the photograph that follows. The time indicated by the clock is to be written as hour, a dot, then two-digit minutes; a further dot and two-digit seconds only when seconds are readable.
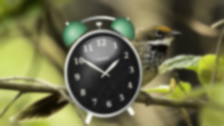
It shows 1.51
